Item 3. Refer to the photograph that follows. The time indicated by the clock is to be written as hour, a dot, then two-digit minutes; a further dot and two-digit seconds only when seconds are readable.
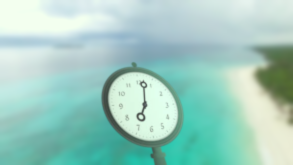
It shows 7.02
